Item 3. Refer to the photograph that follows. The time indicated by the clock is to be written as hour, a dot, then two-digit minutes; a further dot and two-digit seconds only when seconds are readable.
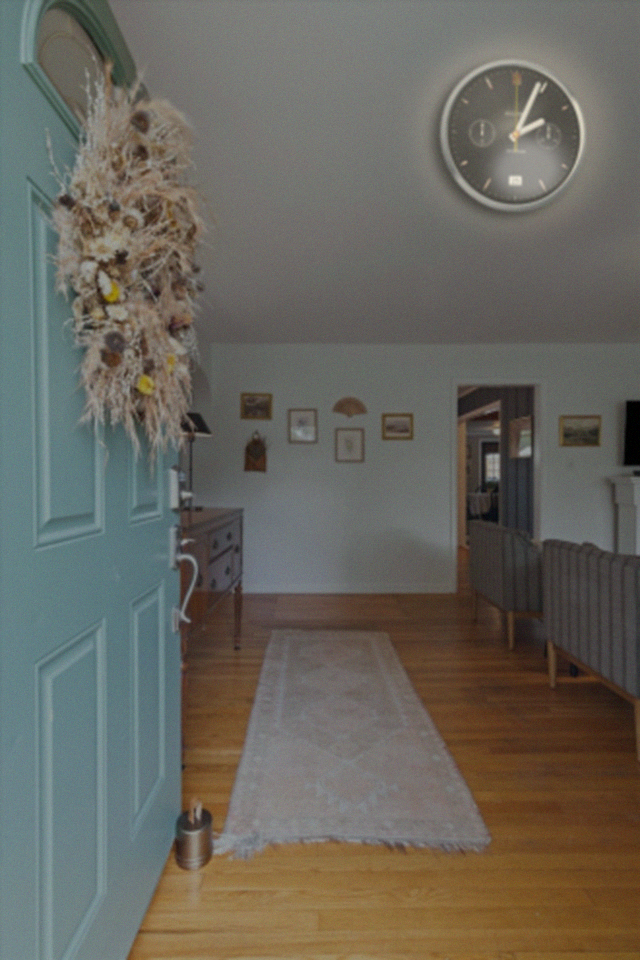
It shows 2.04
